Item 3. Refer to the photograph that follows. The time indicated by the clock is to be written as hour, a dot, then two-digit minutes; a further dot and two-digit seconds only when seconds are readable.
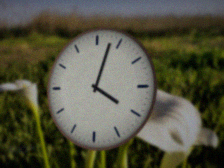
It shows 4.03
